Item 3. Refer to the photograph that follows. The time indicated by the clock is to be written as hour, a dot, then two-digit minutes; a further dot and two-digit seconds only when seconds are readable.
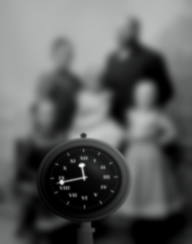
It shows 11.43
